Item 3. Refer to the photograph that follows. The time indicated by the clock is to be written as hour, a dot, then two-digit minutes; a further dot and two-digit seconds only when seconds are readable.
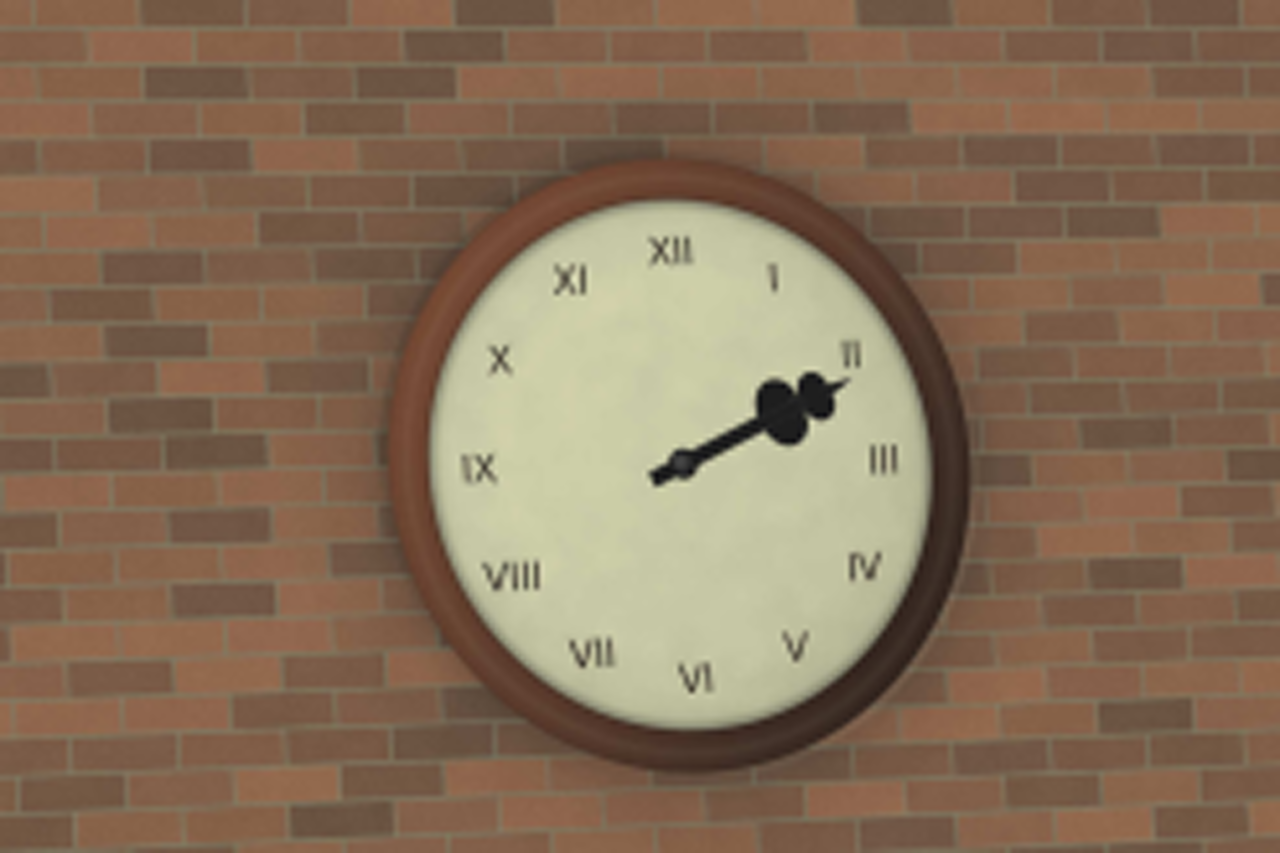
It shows 2.11
